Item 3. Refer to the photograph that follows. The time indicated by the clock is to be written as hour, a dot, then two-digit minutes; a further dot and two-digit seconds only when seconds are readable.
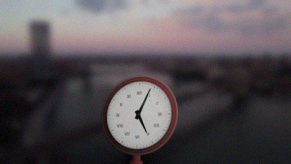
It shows 5.04
